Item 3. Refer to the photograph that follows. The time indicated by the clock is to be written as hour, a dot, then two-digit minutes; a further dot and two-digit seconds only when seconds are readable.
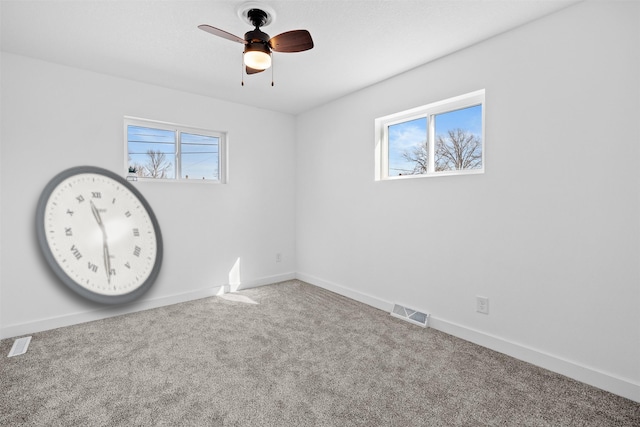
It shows 11.31
